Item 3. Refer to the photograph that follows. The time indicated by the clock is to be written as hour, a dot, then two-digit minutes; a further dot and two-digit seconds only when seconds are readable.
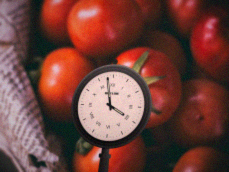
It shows 3.58
